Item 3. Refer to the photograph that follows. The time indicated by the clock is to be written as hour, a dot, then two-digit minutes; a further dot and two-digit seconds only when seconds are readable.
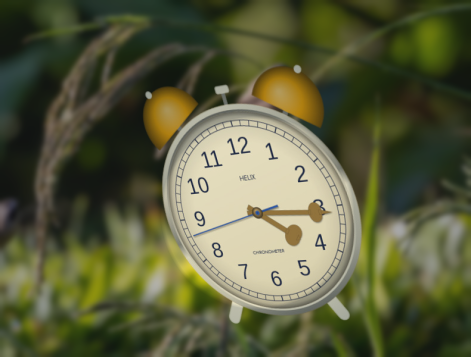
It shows 4.15.43
